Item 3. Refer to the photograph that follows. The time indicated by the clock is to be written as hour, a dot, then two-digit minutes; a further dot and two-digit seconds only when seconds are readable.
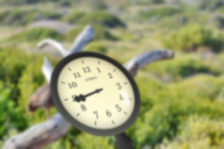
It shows 8.44
